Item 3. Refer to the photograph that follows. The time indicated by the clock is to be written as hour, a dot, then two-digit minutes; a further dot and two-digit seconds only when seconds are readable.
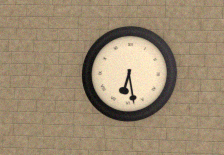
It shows 6.28
